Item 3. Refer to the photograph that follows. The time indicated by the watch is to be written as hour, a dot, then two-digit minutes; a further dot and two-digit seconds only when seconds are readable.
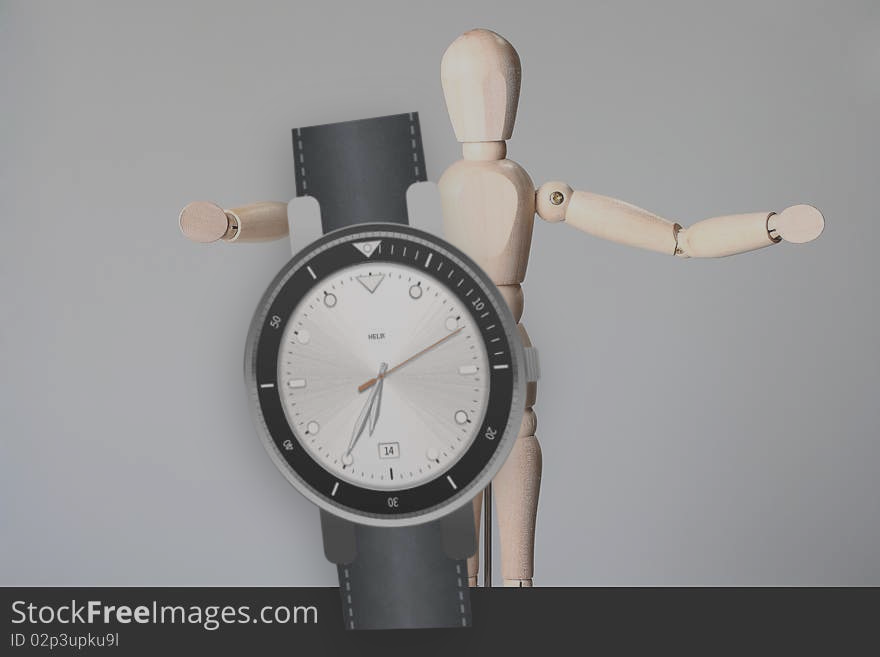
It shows 6.35.11
